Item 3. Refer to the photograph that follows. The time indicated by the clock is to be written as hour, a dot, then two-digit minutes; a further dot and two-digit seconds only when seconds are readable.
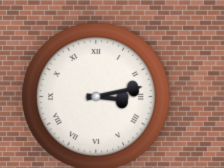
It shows 3.13
